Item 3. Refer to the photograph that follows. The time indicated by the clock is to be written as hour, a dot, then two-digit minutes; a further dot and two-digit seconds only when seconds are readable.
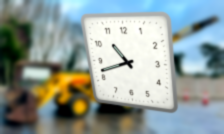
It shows 10.42
